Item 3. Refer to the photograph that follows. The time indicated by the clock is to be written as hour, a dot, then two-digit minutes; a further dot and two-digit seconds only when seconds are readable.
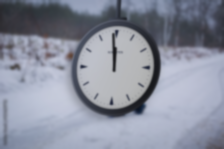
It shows 11.59
